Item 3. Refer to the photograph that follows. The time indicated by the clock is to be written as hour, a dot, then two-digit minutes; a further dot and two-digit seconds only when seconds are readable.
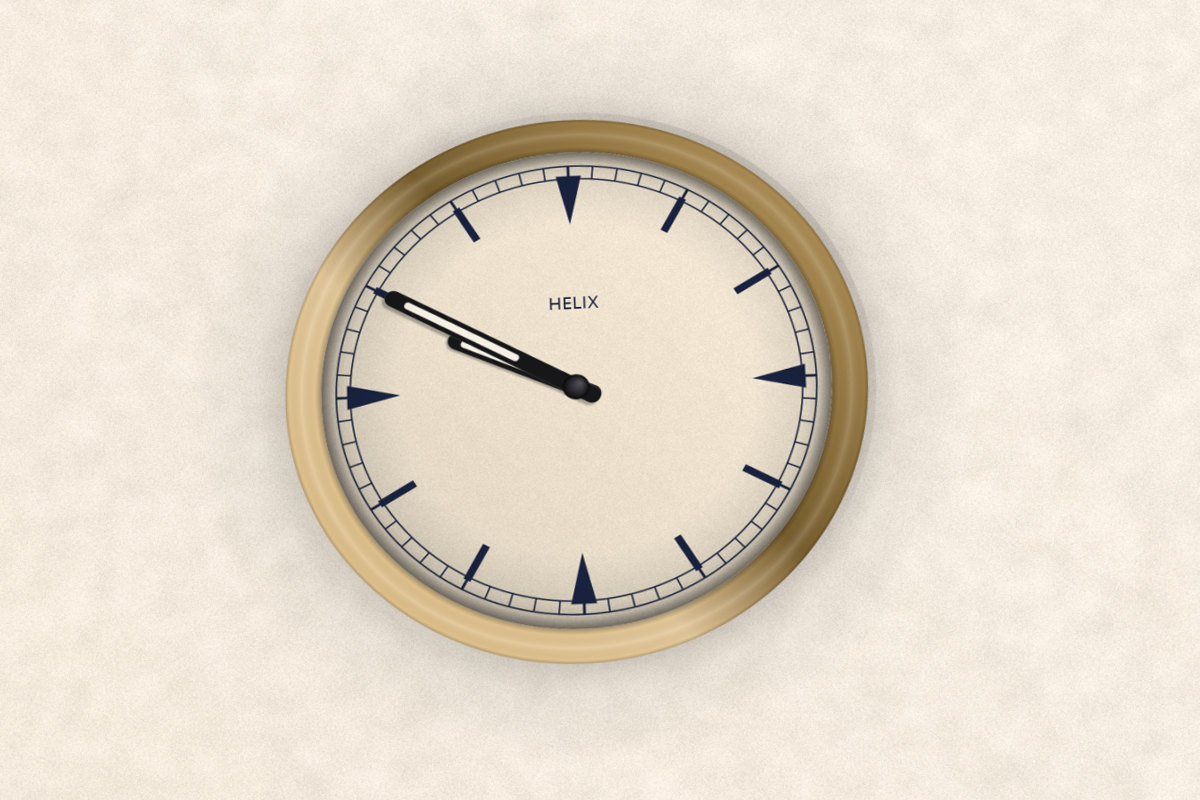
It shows 9.50
